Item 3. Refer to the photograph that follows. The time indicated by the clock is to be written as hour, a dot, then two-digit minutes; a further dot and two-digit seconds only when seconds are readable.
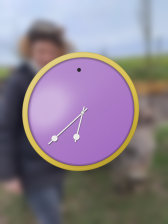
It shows 6.39
